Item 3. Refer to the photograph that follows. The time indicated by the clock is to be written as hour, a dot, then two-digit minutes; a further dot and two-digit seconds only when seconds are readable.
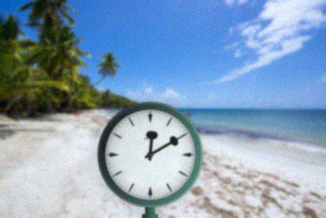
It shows 12.10
